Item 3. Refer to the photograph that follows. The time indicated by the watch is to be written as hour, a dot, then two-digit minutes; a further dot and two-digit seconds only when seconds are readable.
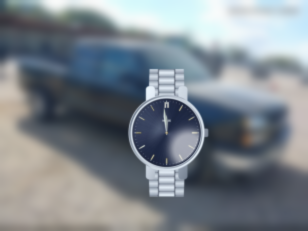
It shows 11.59
